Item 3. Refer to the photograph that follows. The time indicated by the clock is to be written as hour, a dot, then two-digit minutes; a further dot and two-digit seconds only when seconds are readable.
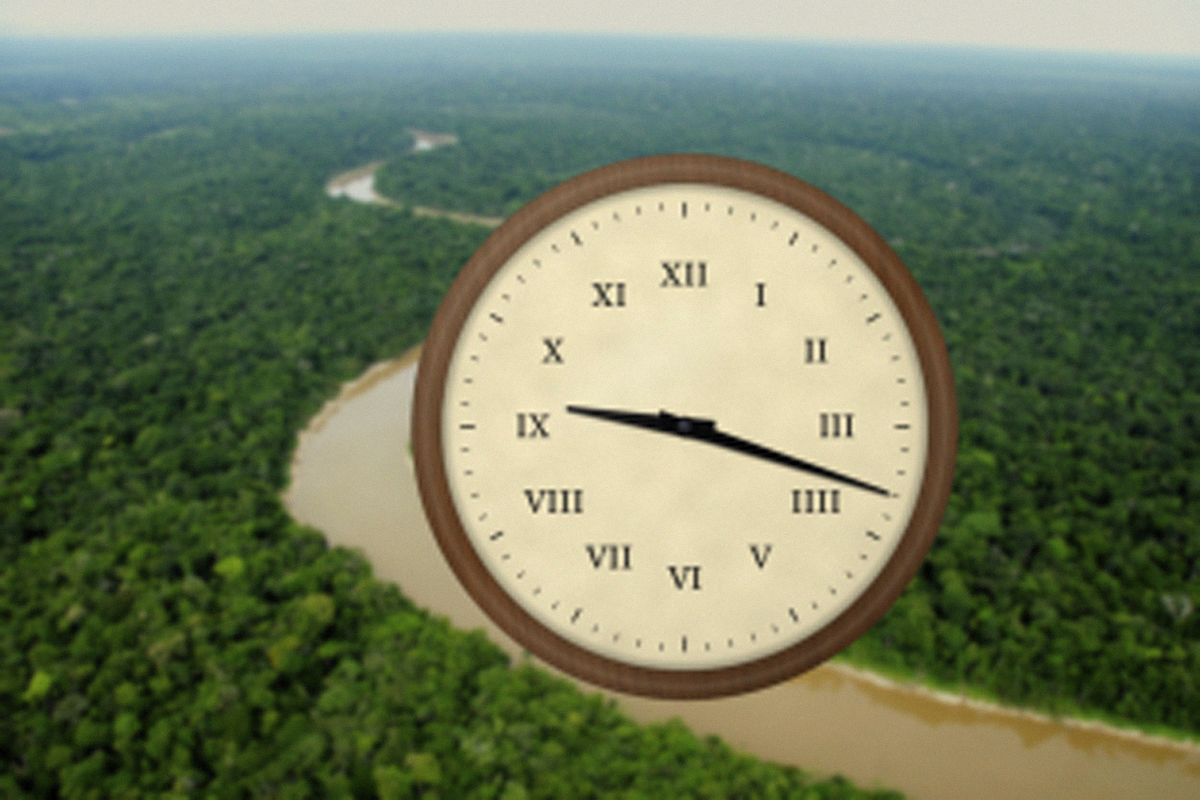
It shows 9.18
